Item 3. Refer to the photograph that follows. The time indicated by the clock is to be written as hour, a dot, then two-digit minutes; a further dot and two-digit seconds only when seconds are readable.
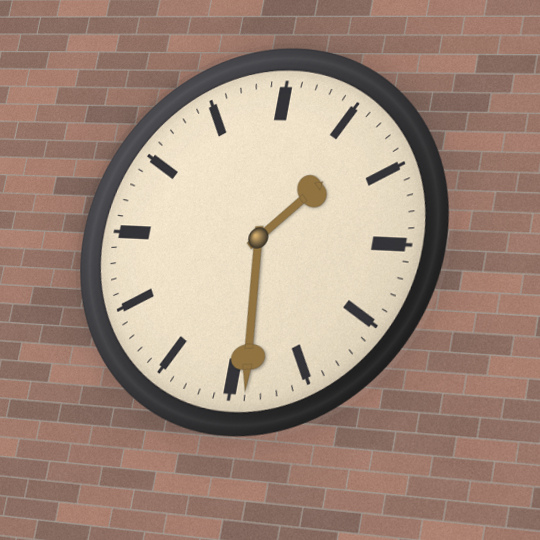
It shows 1.29
